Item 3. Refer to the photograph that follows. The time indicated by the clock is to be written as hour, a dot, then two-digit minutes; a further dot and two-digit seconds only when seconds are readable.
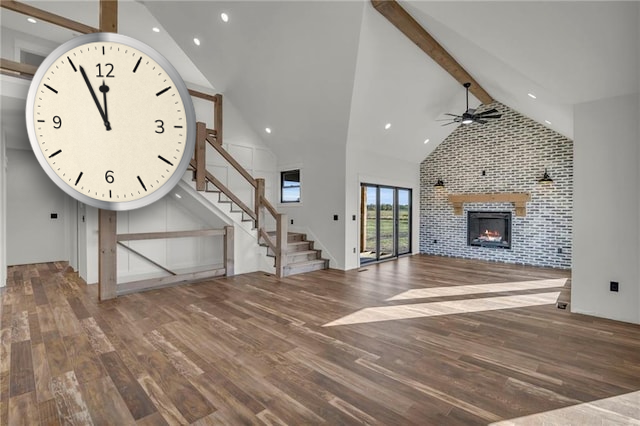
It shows 11.56
